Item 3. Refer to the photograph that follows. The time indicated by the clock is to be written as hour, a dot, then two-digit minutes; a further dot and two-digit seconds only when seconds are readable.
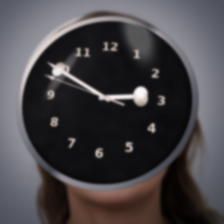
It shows 2.49.48
